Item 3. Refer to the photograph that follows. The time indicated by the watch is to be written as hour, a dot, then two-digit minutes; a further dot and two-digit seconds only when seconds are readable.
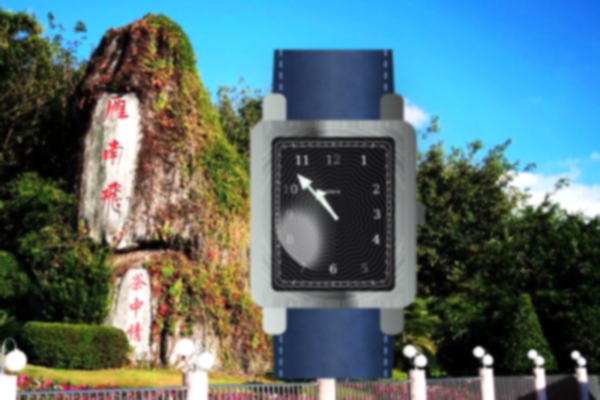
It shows 10.53
